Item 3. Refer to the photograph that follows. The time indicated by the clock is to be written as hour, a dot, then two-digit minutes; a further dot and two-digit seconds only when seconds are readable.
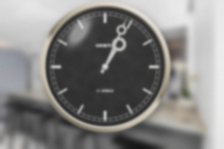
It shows 1.04
